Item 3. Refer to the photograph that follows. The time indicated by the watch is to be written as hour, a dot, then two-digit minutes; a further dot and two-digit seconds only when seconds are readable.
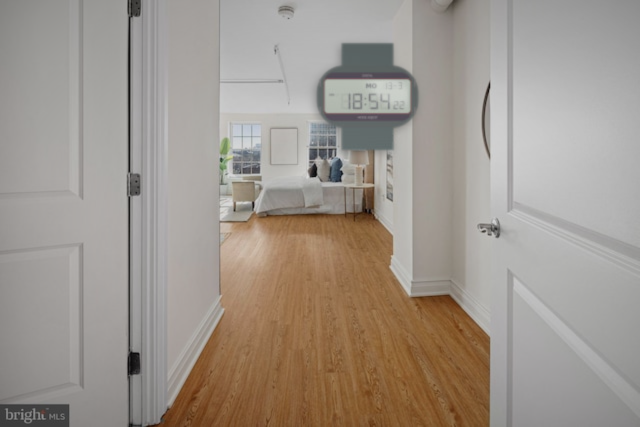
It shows 18.54
